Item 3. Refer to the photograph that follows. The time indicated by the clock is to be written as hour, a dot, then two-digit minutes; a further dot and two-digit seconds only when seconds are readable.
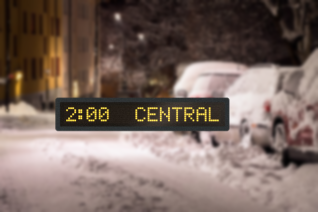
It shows 2.00
